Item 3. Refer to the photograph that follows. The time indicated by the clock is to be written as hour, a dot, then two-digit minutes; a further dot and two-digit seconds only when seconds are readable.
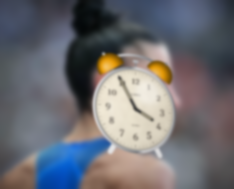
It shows 3.55
